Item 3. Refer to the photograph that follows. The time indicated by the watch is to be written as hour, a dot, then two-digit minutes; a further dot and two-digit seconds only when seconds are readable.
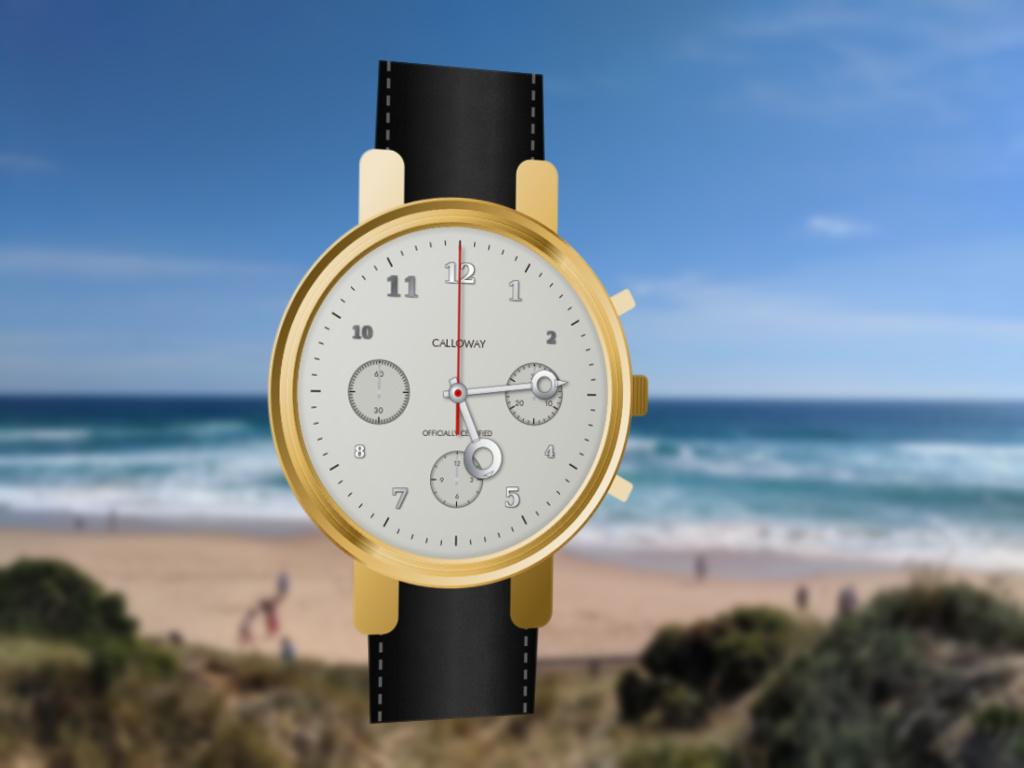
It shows 5.14
